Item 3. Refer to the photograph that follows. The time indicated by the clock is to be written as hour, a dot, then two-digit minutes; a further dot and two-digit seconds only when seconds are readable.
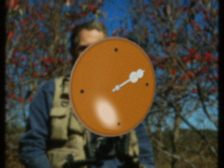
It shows 2.11
